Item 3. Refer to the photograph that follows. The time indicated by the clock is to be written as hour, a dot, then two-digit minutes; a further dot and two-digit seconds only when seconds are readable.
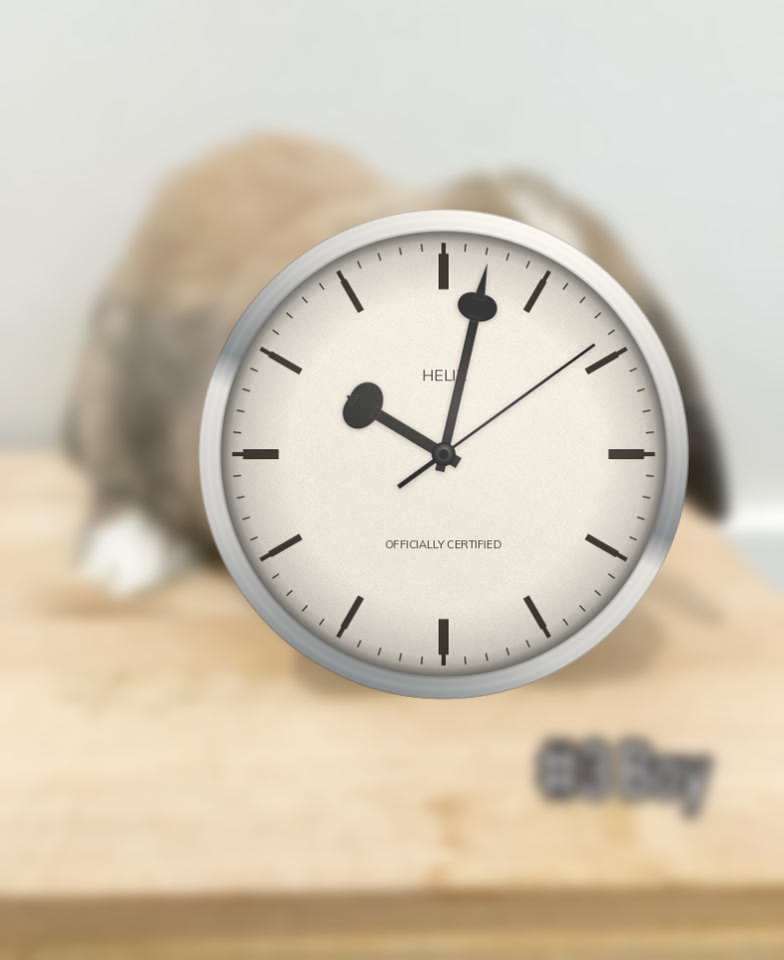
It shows 10.02.09
